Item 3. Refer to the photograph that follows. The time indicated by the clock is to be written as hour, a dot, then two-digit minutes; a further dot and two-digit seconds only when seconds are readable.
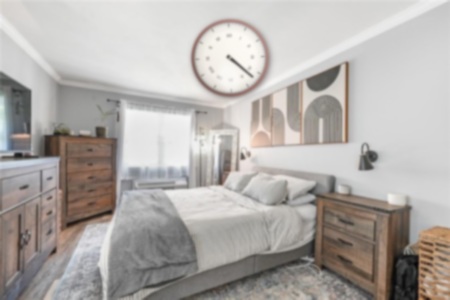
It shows 4.22
